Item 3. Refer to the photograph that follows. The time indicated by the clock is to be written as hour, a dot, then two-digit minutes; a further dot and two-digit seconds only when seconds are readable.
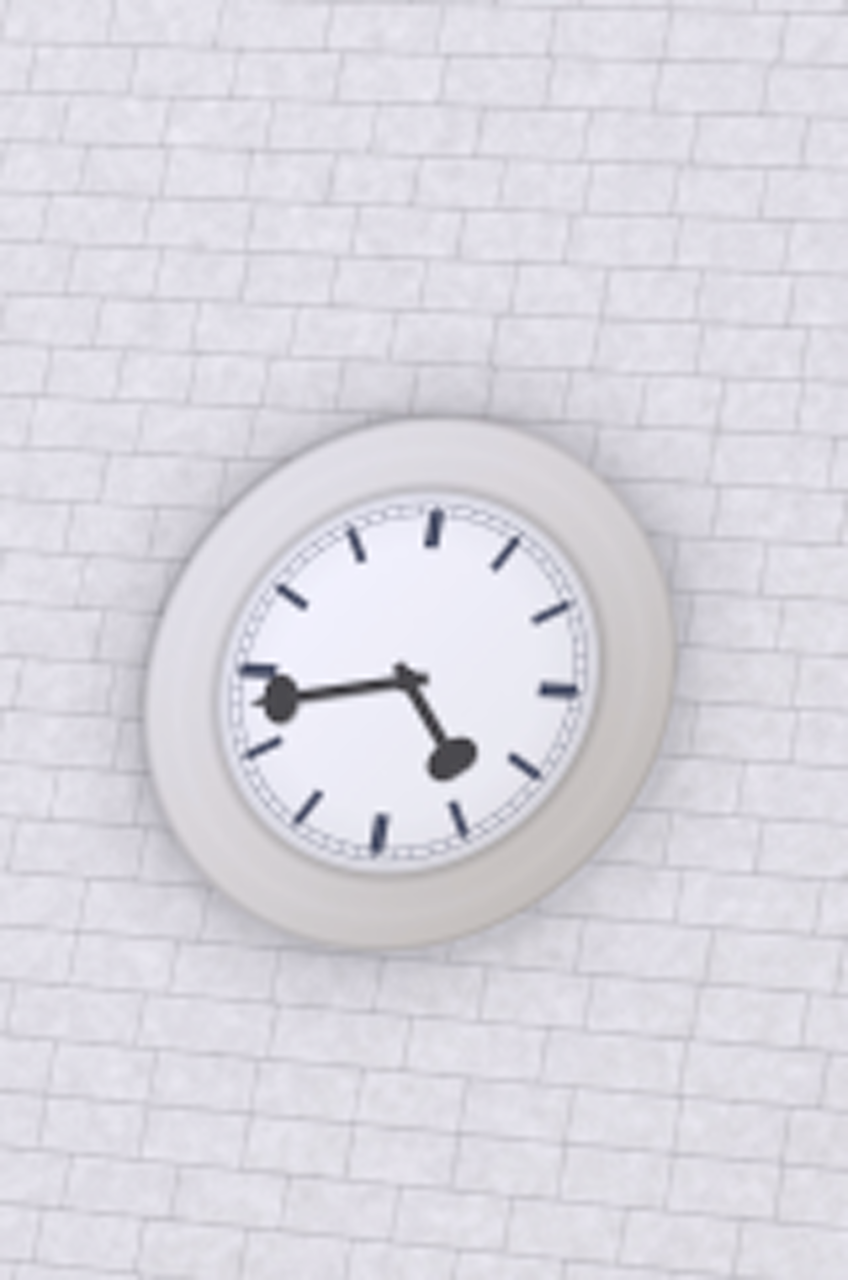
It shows 4.43
